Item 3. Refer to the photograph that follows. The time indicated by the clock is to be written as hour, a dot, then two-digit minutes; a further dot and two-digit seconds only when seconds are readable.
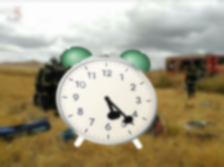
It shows 5.23
